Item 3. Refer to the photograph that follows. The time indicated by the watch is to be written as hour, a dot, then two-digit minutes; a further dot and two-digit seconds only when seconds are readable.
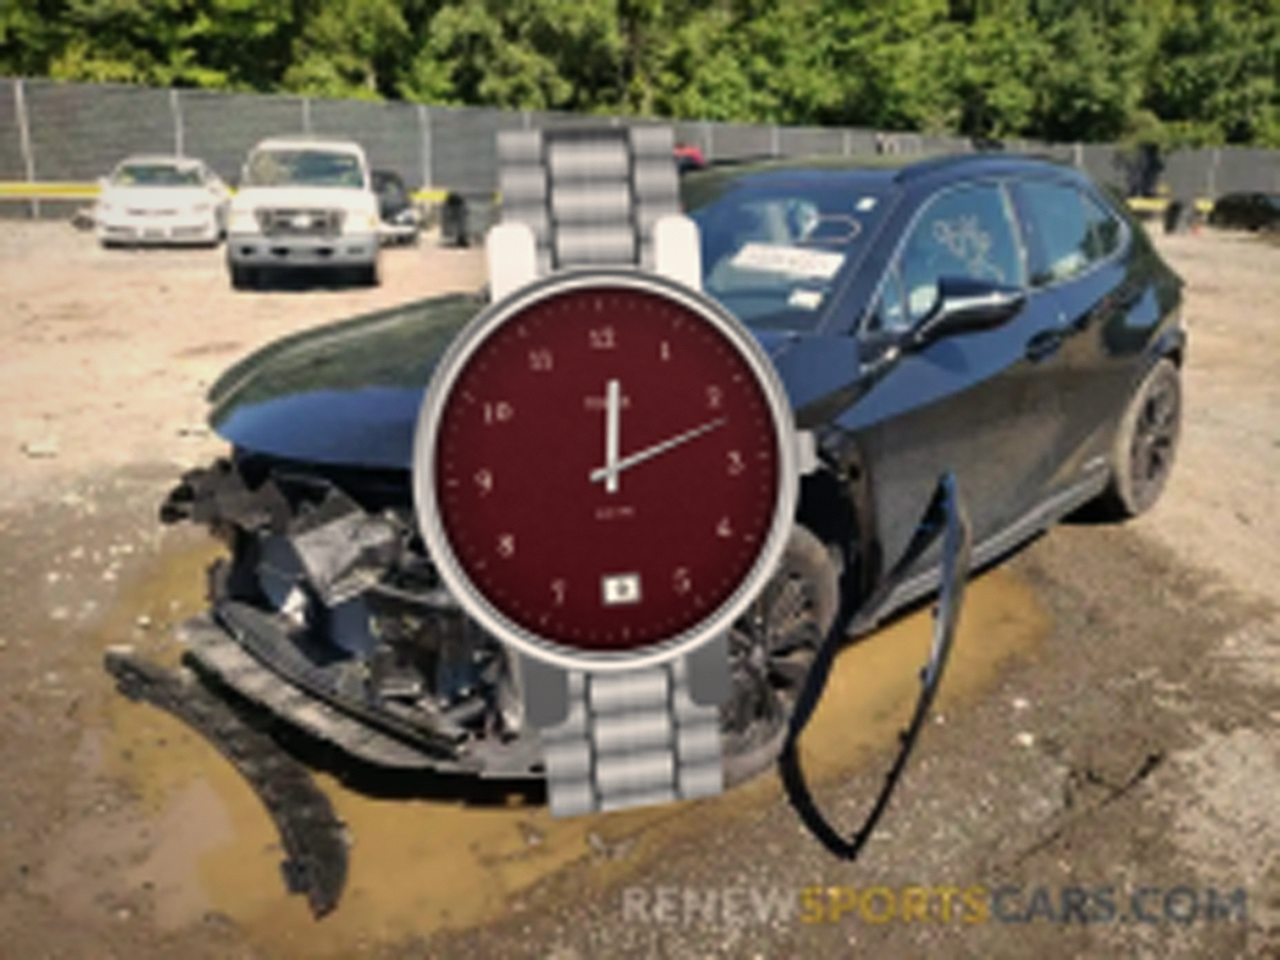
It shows 12.12
